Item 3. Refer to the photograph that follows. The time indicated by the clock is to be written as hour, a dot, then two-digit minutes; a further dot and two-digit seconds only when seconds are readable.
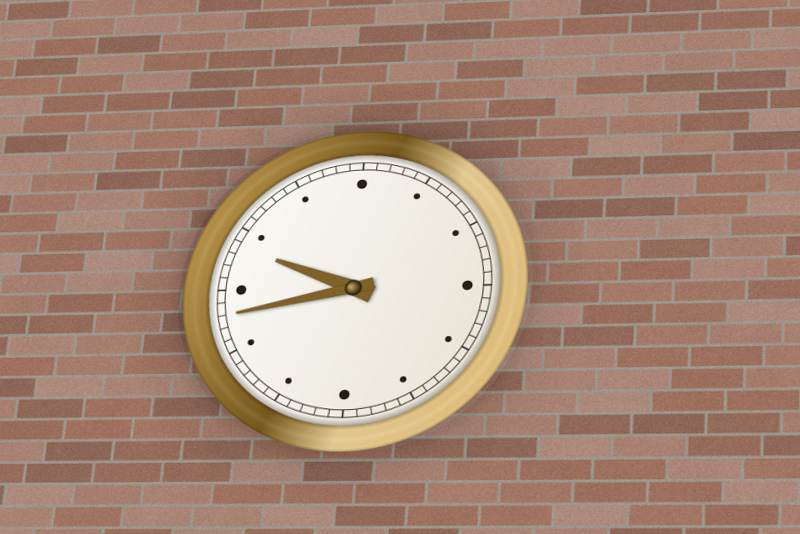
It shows 9.43
